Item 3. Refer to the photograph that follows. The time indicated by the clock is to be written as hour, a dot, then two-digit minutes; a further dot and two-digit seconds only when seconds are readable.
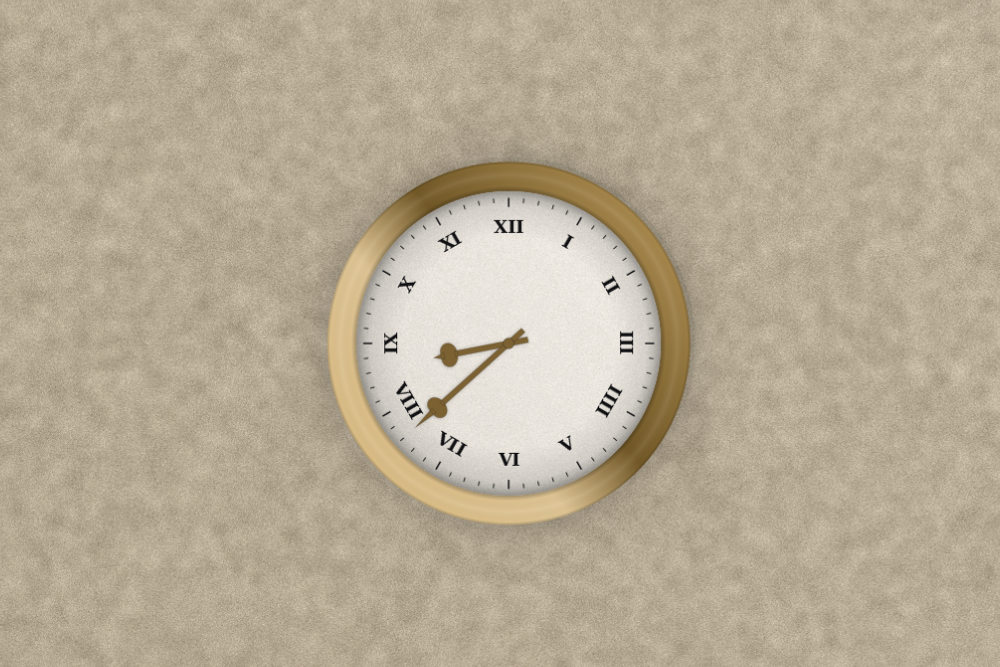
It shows 8.38
